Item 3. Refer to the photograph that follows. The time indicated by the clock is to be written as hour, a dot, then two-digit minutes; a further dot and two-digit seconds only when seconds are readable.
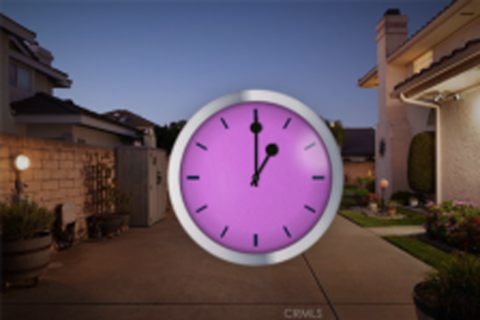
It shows 1.00
